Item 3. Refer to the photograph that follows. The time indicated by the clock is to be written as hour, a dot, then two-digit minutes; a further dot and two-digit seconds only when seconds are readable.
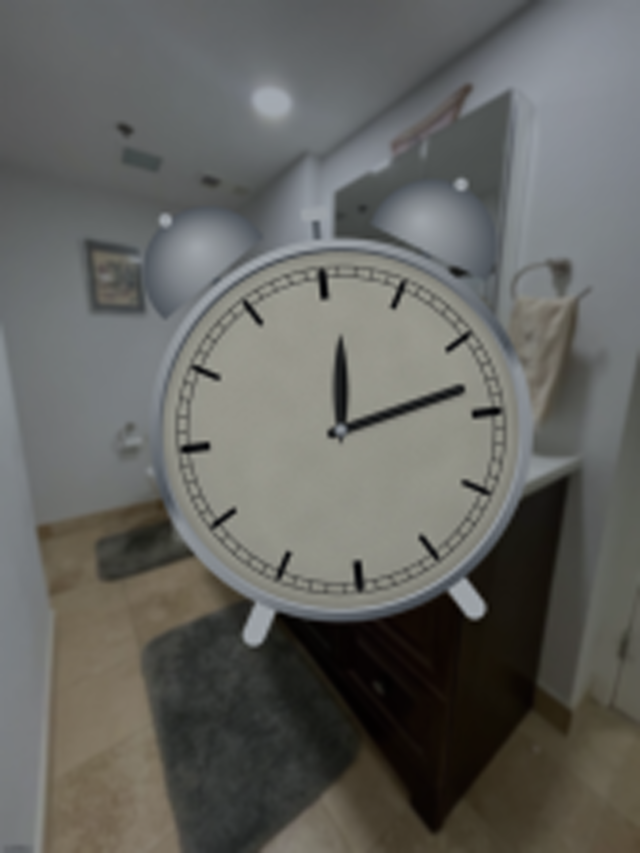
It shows 12.13
